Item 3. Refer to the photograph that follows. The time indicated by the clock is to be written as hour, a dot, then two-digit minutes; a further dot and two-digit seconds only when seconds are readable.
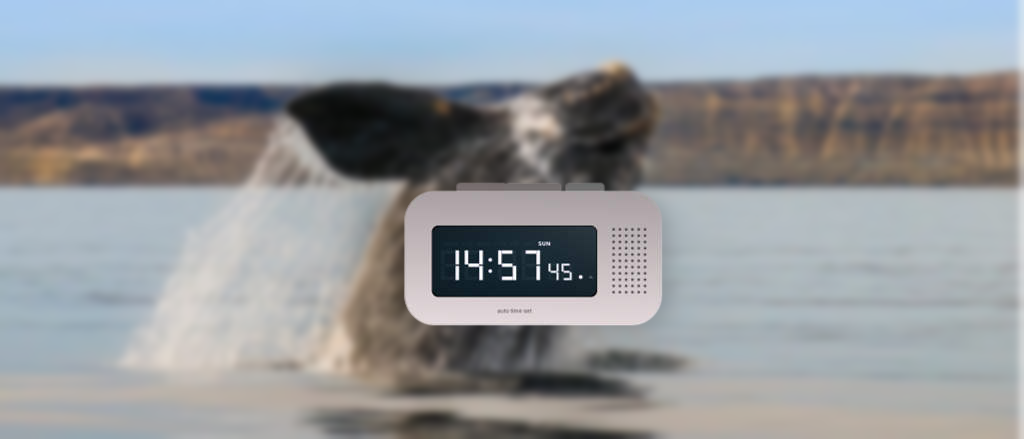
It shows 14.57.45
